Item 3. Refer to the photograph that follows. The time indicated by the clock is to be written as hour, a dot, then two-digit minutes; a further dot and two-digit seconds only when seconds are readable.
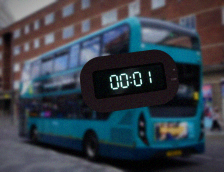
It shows 0.01
